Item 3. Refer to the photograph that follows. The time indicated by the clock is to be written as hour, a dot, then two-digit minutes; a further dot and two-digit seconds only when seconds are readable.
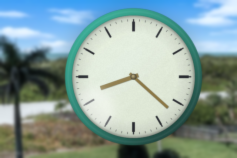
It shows 8.22
